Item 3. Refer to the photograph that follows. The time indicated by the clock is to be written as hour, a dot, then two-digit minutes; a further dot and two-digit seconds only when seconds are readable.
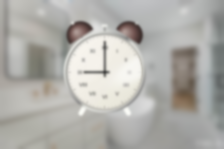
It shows 9.00
